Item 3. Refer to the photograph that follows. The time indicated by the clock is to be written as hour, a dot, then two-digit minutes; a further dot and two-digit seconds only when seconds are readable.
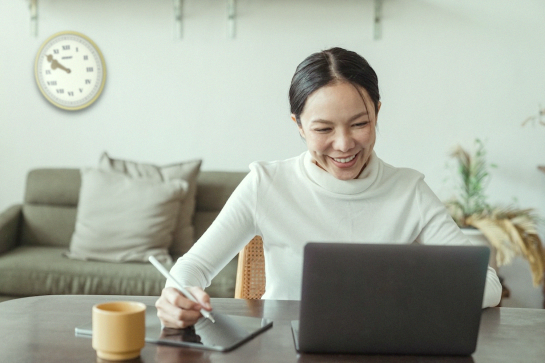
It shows 9.51
